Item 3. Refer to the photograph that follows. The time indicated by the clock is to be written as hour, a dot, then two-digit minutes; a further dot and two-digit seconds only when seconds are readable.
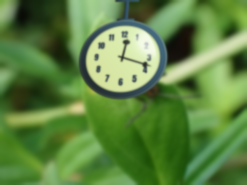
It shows 12.18
